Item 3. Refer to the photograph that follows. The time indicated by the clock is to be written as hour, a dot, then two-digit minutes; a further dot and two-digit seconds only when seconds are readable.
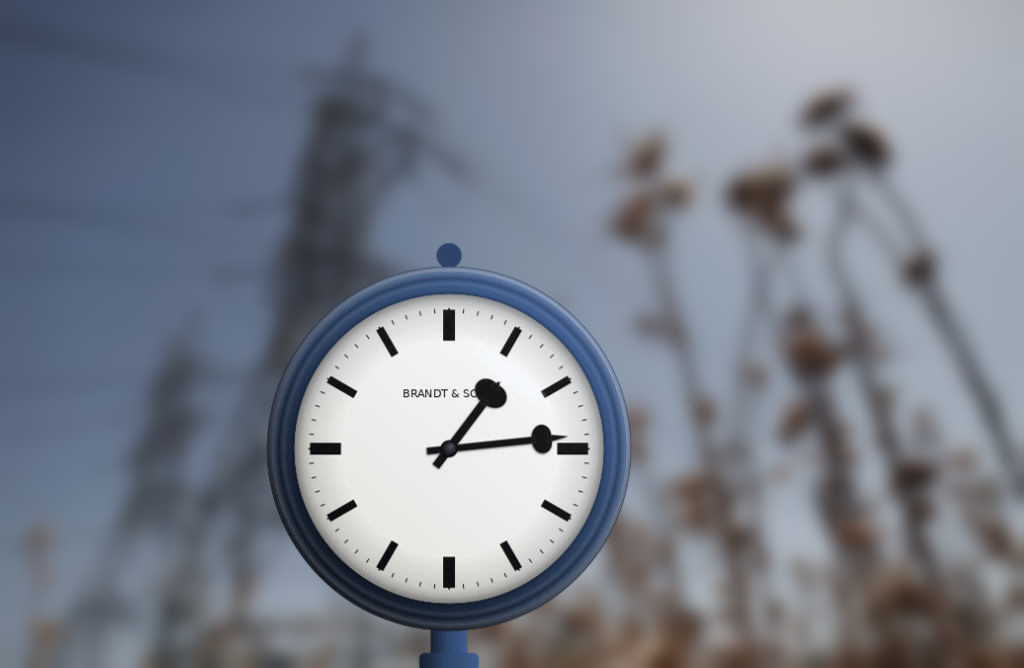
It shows 1.14
